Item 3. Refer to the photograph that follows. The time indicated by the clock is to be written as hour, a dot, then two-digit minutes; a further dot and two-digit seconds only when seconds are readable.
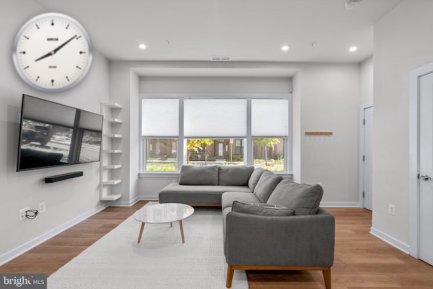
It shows 8.09
